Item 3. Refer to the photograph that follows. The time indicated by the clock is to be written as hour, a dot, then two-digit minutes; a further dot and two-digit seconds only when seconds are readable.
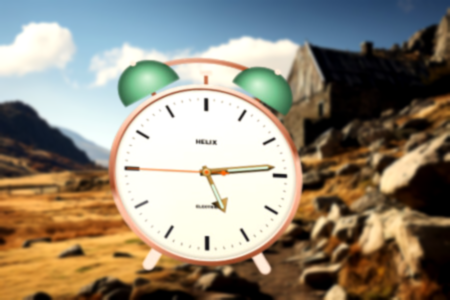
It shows 5.13.45
